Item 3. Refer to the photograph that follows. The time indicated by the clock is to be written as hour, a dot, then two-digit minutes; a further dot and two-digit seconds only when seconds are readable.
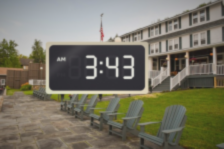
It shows 3.43
